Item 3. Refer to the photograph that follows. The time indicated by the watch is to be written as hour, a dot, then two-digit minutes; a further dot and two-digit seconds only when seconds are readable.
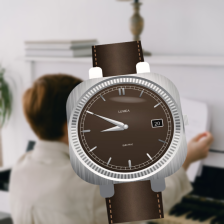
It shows 8.50
